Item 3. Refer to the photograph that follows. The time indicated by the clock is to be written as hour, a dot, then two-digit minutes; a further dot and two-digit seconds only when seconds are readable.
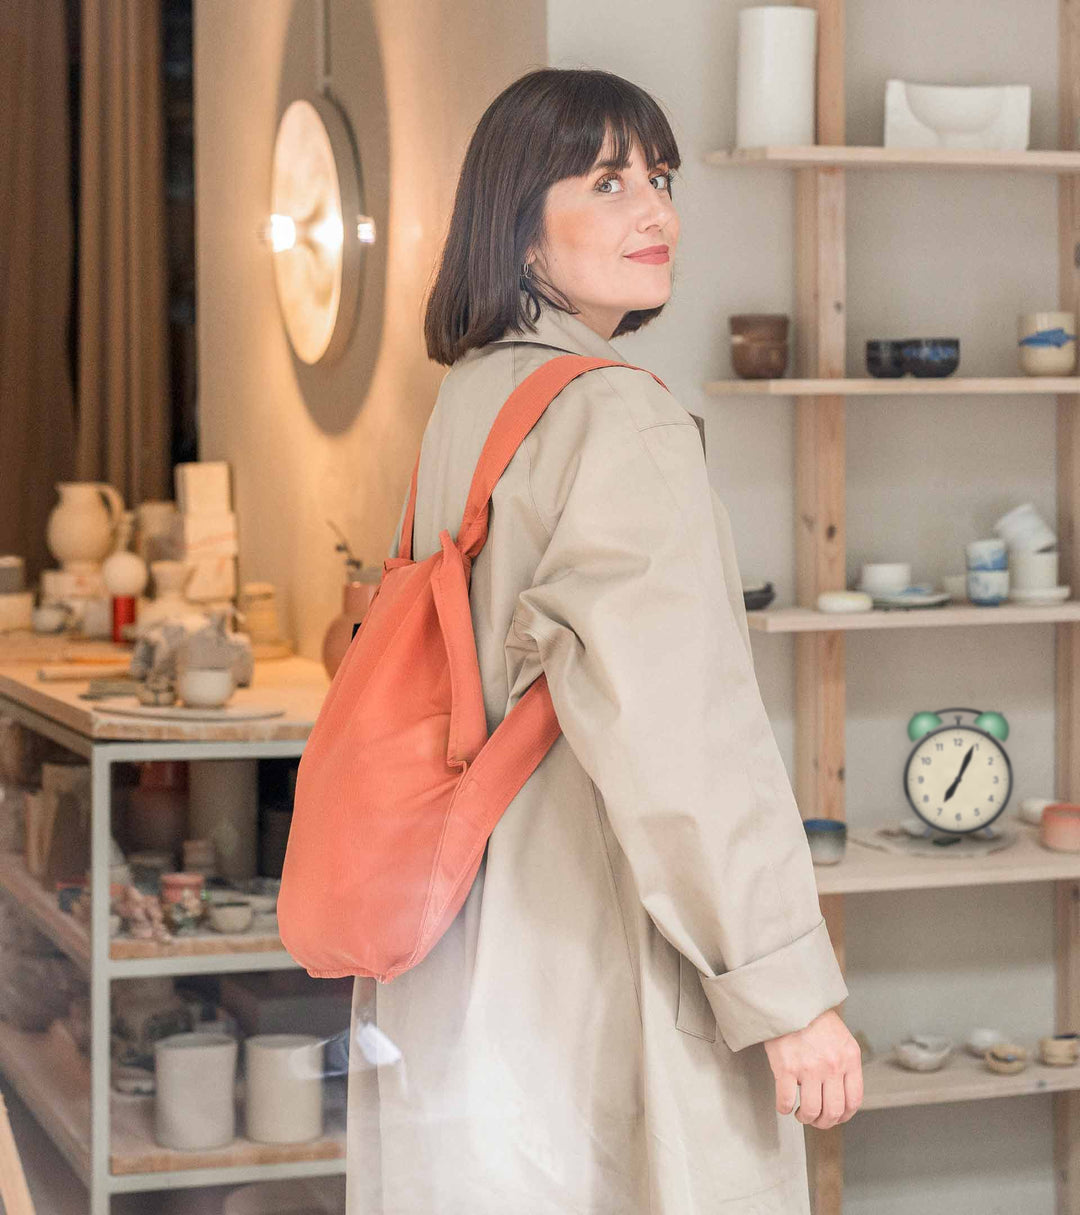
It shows 7.04
